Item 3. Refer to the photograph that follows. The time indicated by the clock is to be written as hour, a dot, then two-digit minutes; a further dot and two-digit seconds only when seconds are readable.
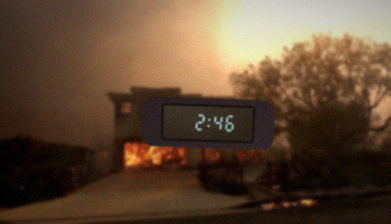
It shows 2.46
